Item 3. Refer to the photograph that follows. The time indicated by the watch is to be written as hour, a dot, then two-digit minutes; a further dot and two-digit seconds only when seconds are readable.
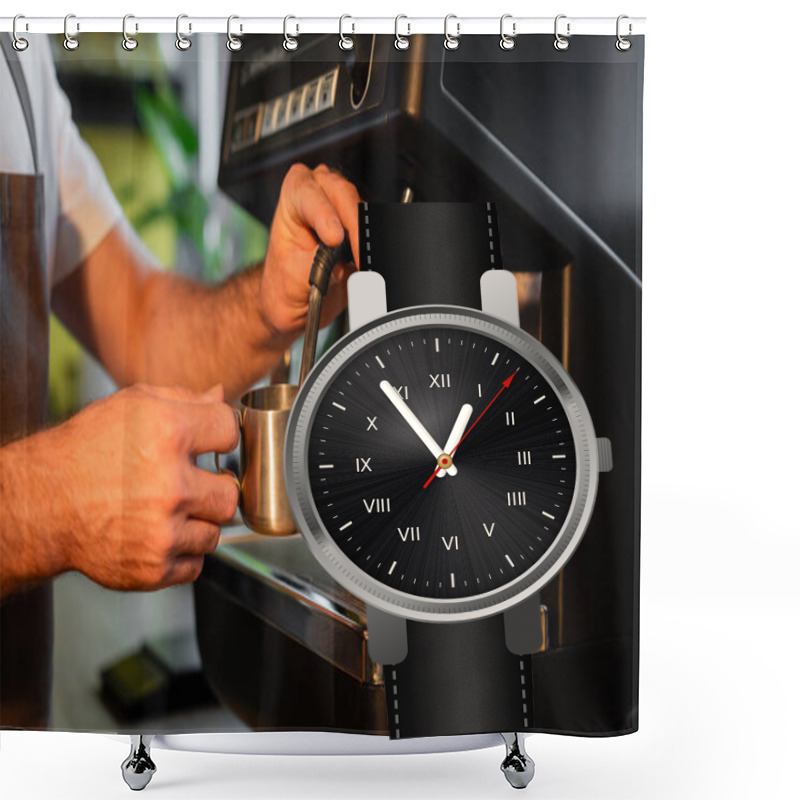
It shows 12.54.07
